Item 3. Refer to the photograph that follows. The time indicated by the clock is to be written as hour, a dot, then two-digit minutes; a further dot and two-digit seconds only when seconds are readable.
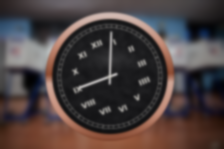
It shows 9.04
